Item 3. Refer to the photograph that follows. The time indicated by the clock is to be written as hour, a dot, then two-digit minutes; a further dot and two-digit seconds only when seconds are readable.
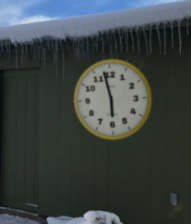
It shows 5.58
